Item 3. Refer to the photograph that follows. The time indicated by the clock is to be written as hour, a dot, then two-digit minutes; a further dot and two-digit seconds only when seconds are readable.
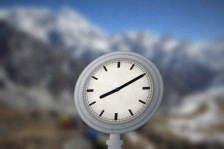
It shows 8.10
